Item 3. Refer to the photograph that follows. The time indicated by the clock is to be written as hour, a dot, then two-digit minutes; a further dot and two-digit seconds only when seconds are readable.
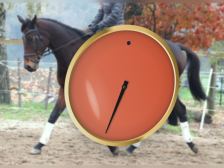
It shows 6.33
